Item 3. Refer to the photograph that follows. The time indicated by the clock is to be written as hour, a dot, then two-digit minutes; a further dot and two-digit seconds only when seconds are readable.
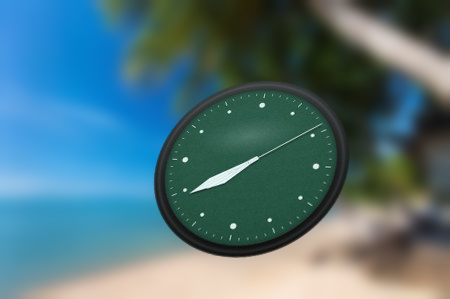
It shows 7.39.09
